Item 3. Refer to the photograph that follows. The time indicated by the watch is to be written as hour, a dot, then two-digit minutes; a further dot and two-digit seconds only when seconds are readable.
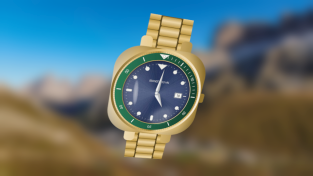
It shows 5.01
